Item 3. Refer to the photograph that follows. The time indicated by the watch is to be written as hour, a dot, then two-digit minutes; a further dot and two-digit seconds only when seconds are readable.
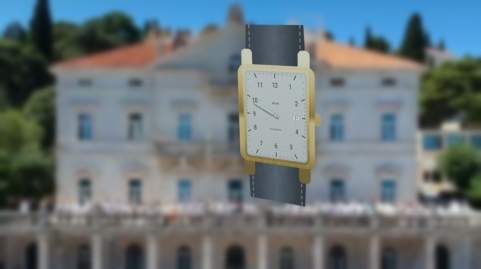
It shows 9.49
